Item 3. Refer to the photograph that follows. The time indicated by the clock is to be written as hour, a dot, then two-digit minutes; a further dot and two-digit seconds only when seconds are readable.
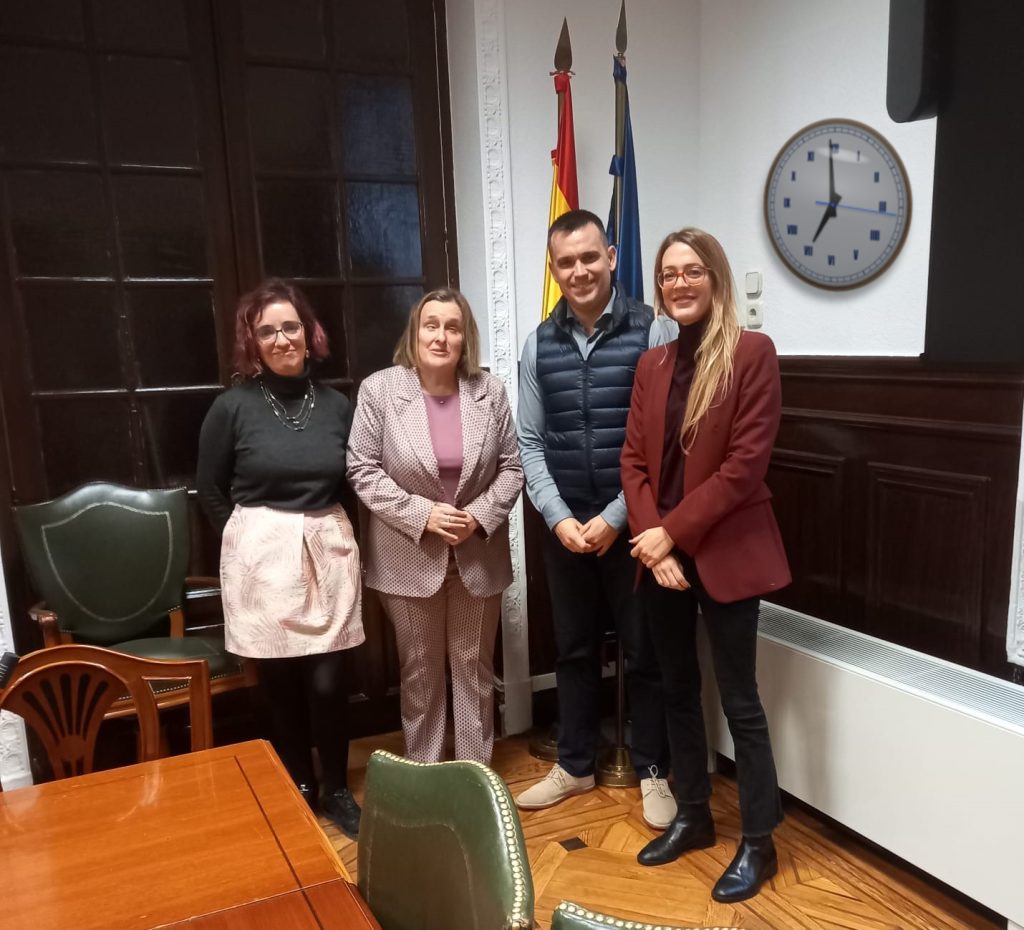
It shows 6.59.16
